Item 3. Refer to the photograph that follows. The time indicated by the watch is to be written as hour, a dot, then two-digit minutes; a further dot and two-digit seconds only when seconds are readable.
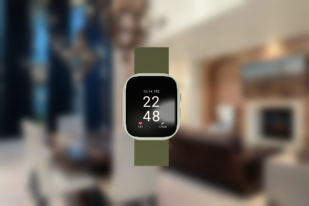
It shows 22.48
